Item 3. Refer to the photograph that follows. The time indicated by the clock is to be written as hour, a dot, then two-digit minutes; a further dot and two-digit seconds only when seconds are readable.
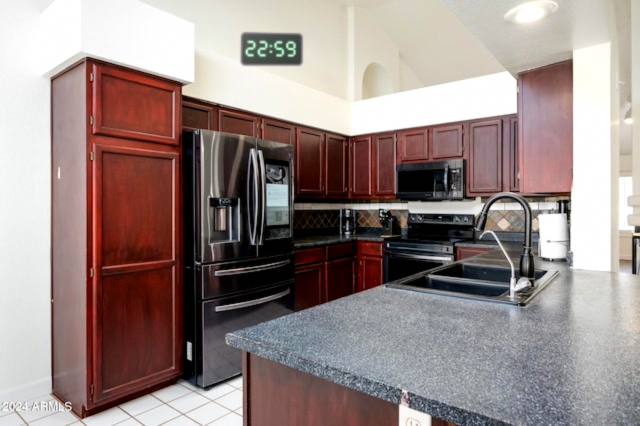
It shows 22.59
